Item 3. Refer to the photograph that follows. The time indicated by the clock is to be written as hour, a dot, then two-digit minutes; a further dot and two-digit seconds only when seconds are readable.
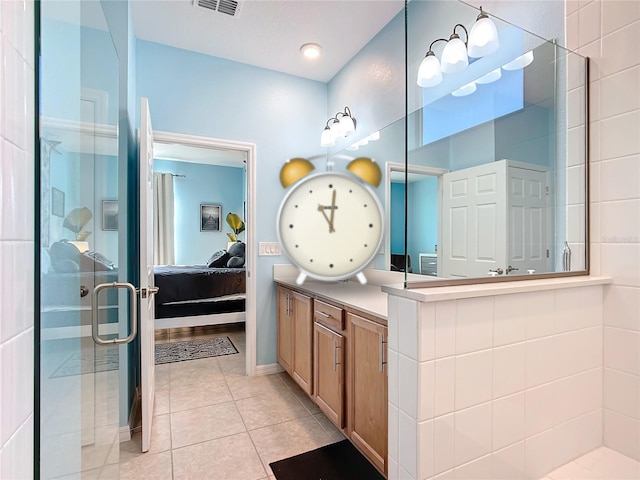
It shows 11.01
